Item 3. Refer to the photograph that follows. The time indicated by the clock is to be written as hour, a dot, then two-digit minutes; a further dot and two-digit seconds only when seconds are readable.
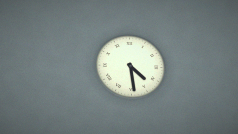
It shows 4.29
